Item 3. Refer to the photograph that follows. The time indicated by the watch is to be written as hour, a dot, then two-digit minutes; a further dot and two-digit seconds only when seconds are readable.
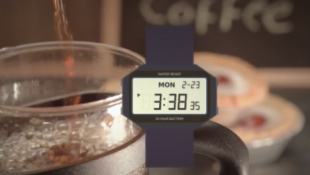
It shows 3.38
